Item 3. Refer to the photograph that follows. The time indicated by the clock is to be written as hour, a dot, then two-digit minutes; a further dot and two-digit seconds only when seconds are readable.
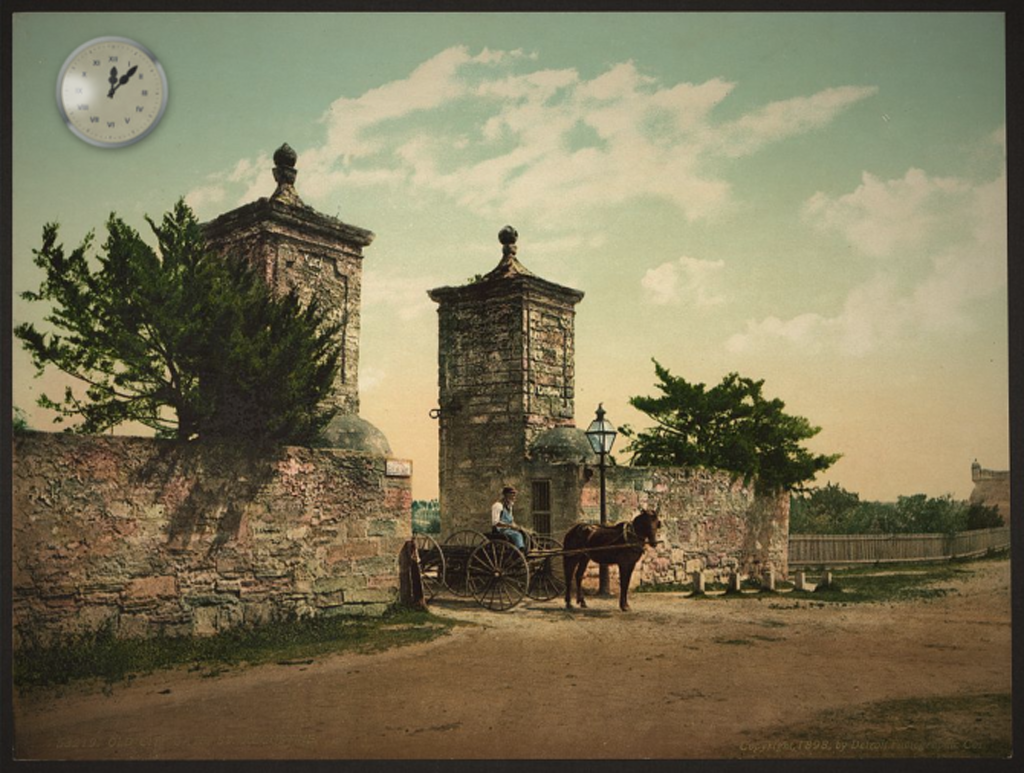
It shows 12.07
